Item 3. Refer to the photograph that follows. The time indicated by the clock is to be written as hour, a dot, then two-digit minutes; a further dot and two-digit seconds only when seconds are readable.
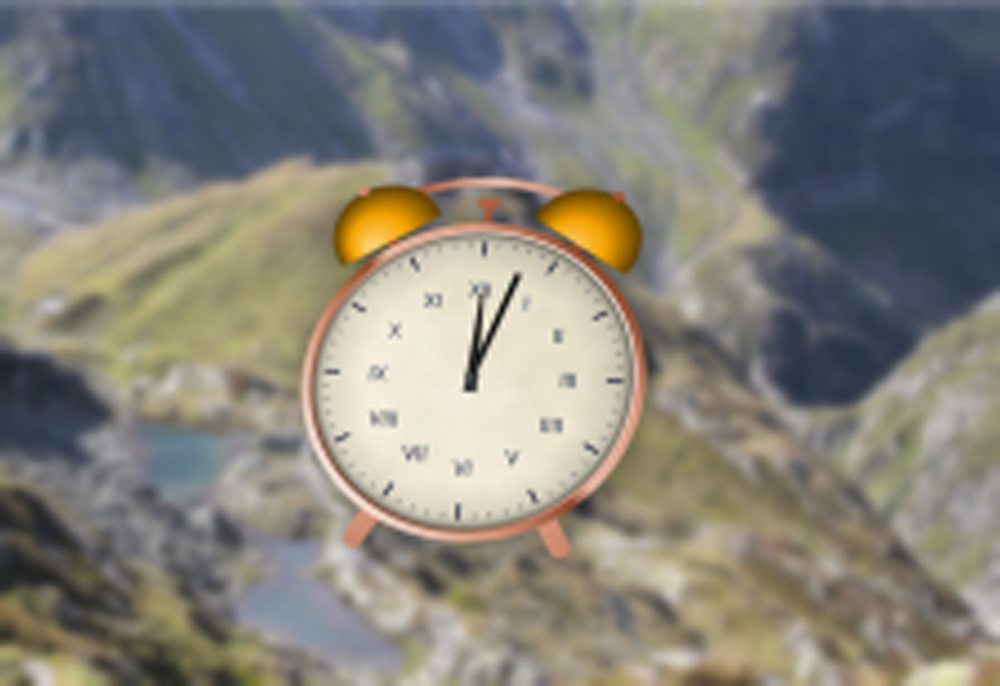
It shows 12.03
